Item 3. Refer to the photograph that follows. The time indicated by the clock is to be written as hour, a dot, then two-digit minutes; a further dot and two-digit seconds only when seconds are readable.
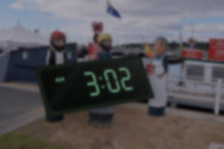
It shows 3.02
